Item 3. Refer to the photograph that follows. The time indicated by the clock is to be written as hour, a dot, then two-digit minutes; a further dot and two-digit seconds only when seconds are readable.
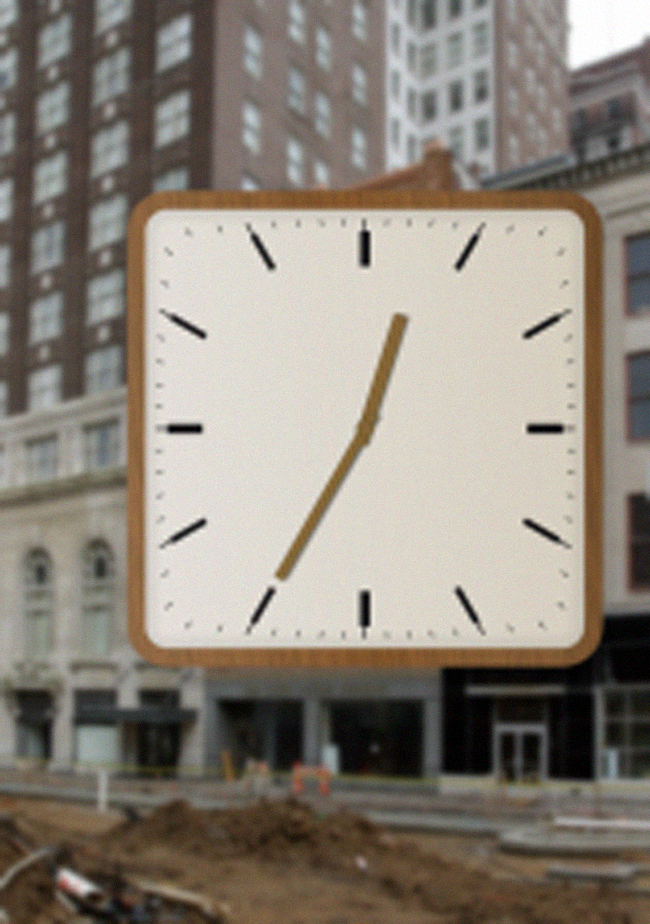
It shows 12.35
